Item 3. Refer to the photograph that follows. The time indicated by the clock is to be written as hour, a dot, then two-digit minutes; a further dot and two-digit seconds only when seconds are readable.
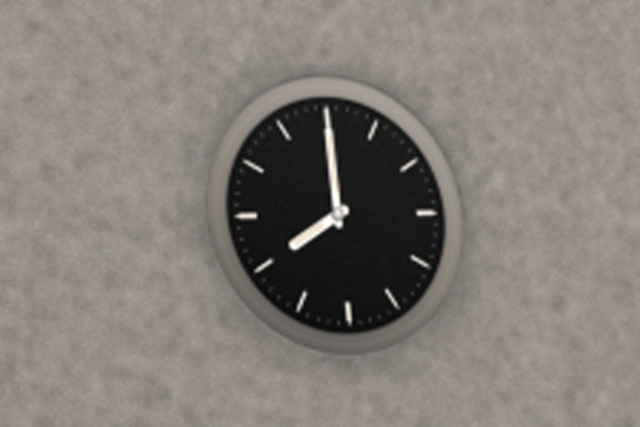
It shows 8.00
